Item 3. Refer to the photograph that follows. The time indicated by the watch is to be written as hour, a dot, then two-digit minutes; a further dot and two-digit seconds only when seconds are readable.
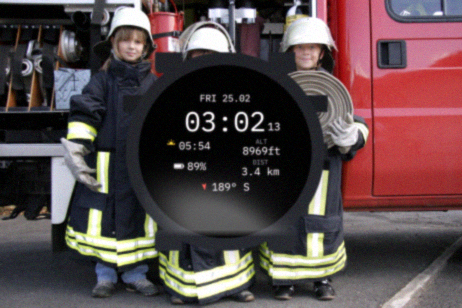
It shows 3.02.13
